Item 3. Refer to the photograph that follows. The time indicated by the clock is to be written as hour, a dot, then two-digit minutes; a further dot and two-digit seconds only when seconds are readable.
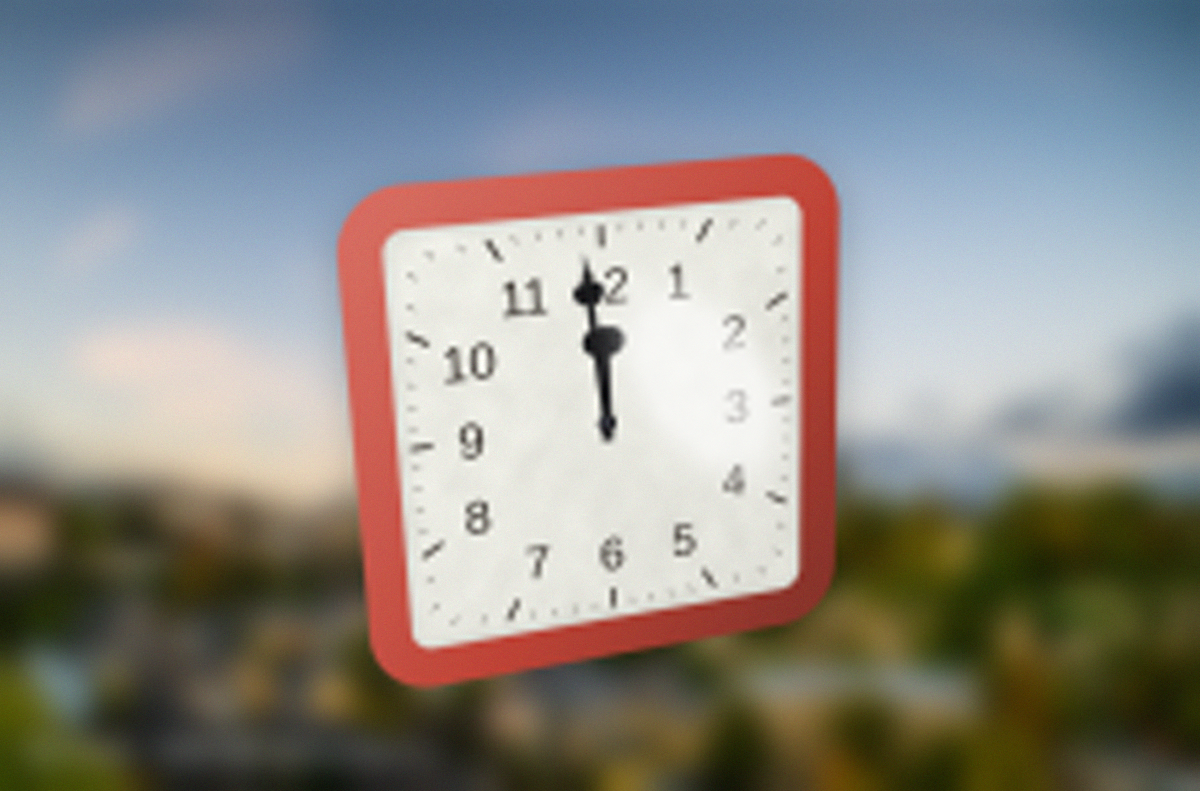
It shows 11.59
